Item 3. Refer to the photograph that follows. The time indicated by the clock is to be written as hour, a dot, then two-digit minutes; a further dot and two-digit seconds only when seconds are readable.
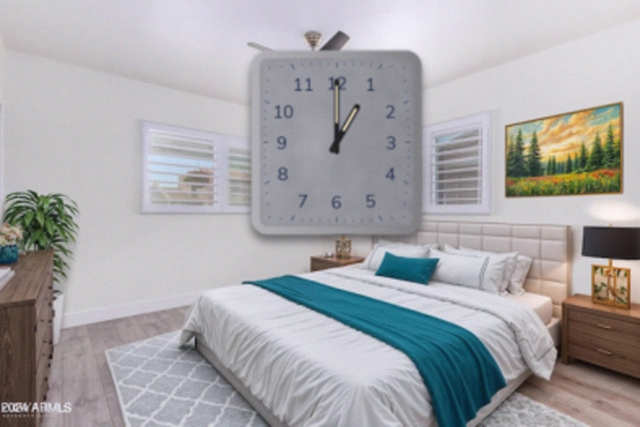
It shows 1.00
